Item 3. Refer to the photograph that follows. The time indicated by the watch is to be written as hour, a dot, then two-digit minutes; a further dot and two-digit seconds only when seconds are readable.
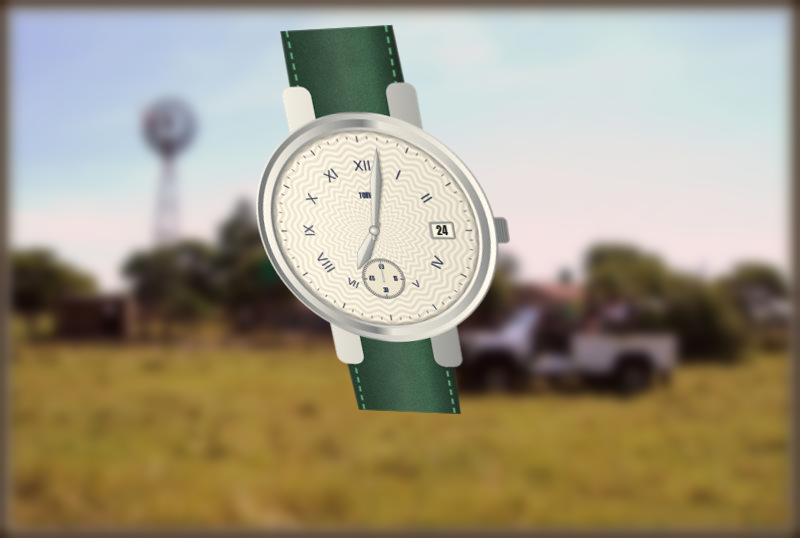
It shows 7.02
